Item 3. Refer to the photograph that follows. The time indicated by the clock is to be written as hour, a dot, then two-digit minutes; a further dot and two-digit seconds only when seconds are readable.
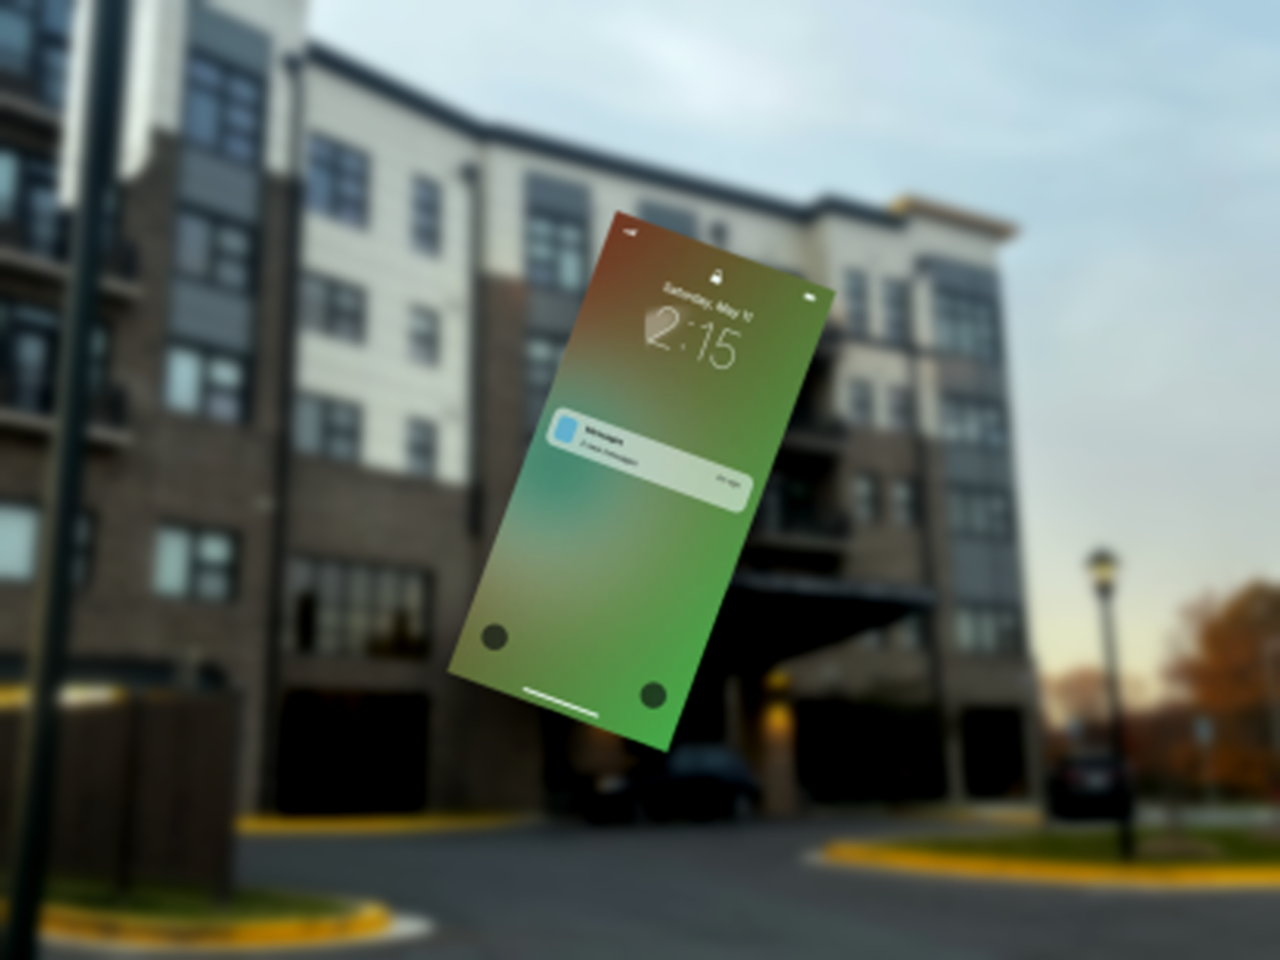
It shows 2.15
